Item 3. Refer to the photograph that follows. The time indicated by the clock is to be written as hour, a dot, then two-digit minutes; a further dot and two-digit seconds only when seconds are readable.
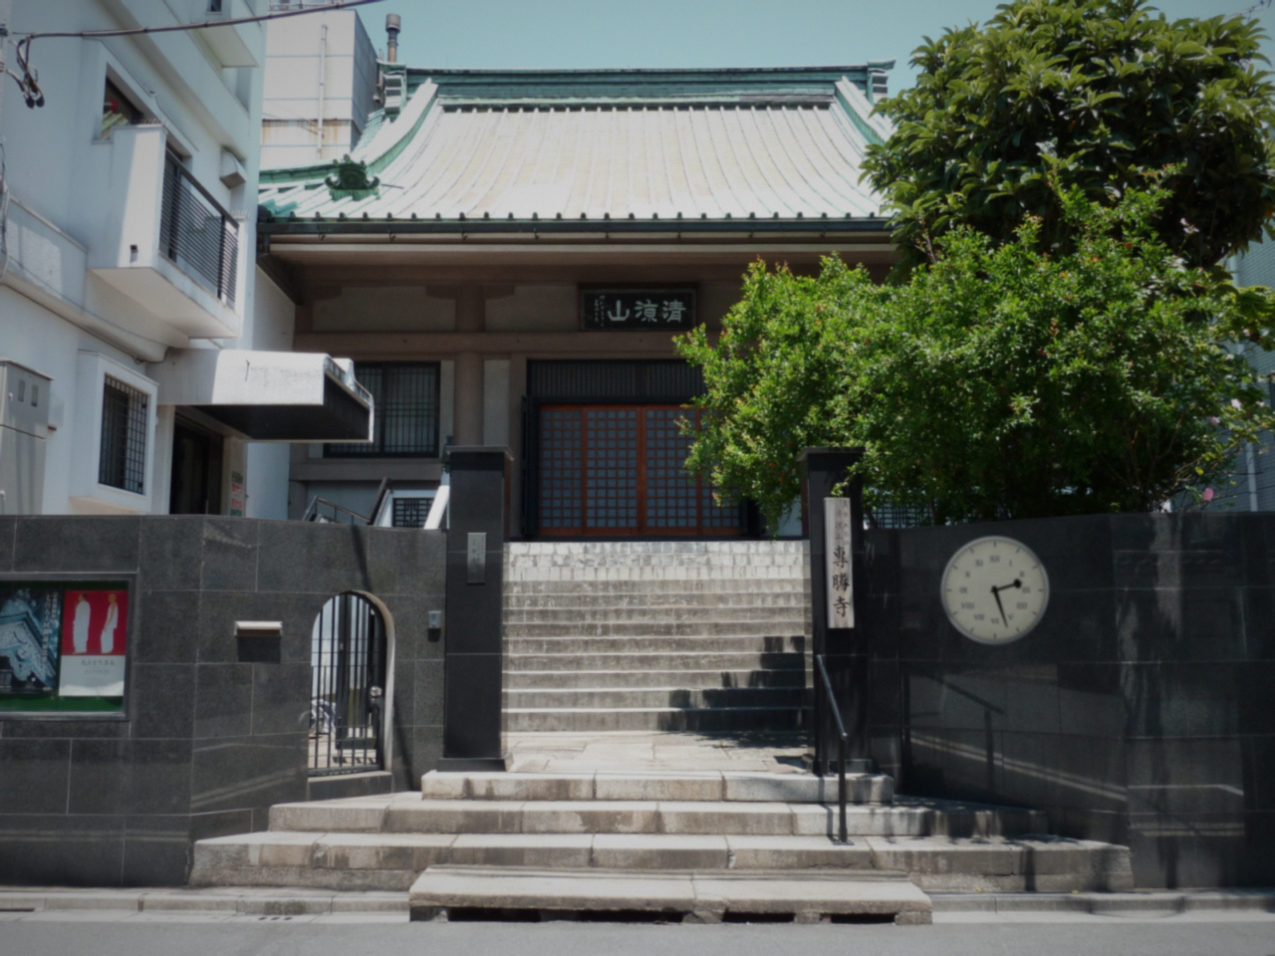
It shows 2.27
